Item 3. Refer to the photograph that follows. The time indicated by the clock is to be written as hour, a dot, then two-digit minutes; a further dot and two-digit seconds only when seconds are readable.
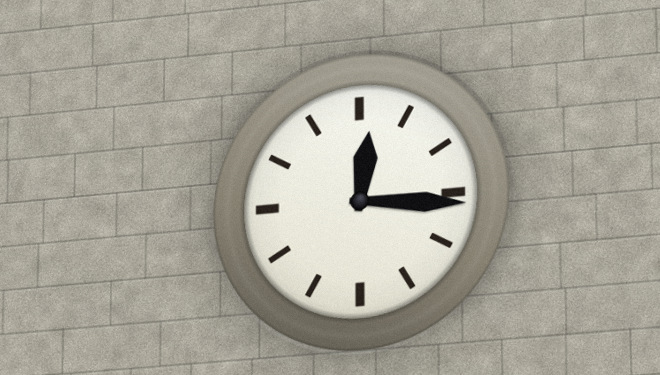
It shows 12.16
